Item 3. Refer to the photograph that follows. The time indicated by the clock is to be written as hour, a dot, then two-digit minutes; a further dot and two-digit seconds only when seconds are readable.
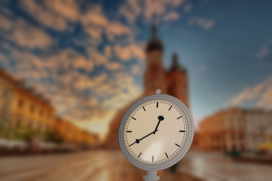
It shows 12.40
